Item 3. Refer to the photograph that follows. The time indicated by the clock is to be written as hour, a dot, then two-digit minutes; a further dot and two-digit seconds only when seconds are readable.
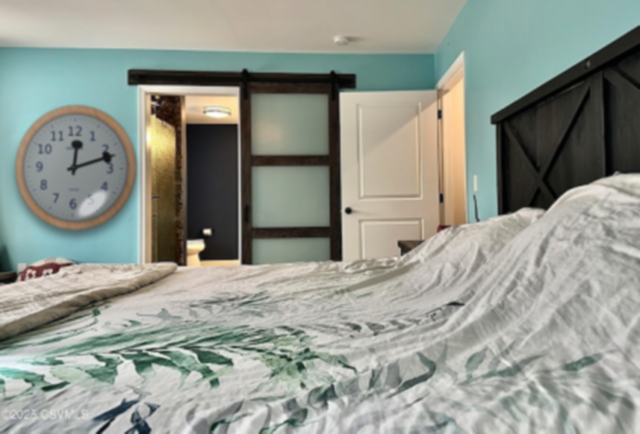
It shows 12.12
